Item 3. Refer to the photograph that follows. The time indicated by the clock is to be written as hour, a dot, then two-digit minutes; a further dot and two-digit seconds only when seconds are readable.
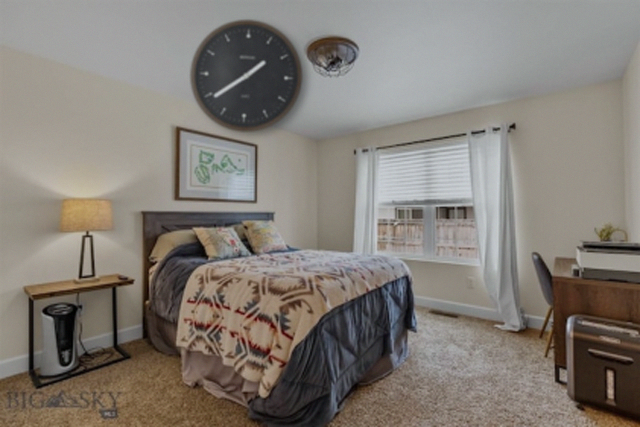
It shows 1.39
